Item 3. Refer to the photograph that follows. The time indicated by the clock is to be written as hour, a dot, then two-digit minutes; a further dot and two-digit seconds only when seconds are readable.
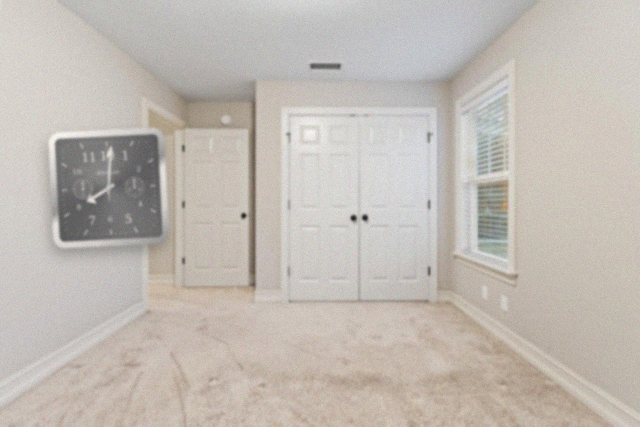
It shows 8.01
